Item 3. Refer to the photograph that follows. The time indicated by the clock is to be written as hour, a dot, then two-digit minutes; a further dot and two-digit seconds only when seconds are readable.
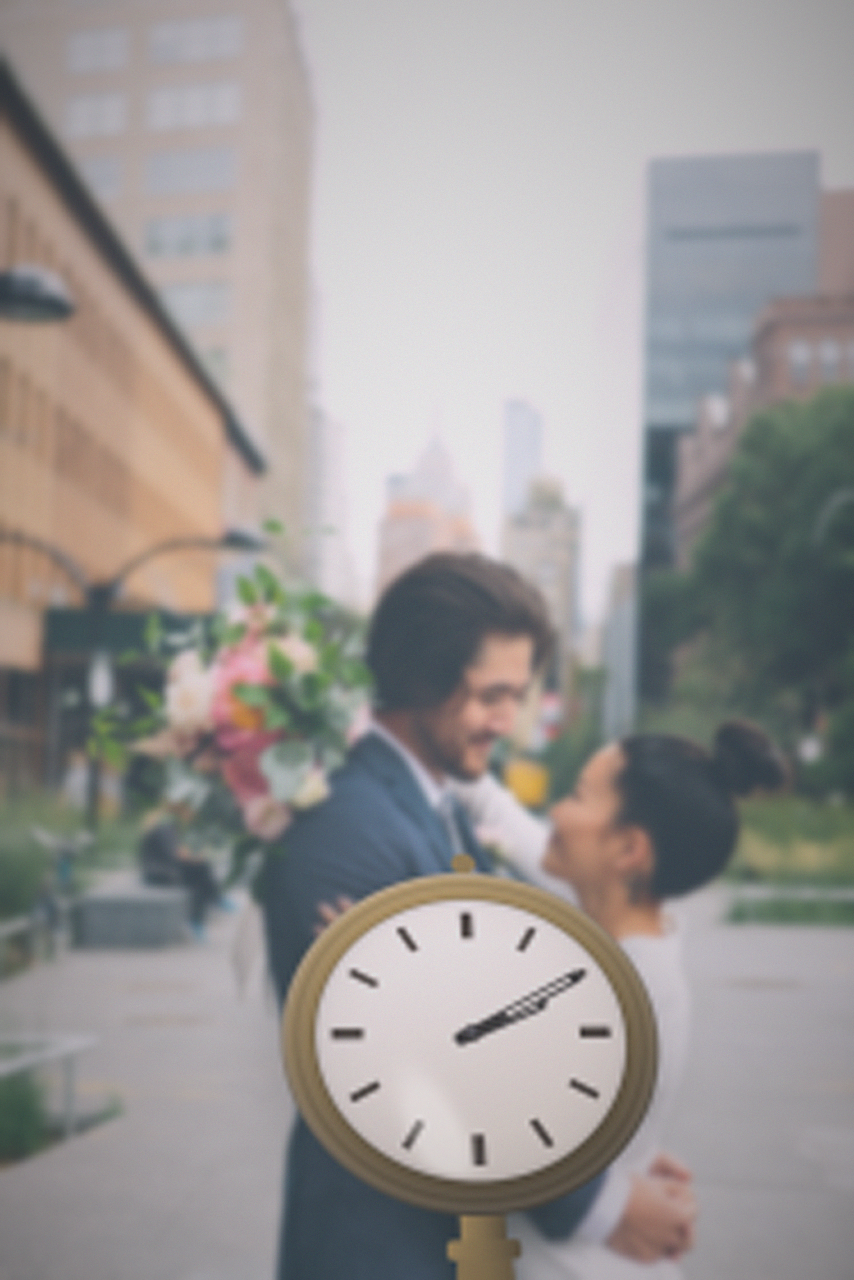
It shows 2.10
